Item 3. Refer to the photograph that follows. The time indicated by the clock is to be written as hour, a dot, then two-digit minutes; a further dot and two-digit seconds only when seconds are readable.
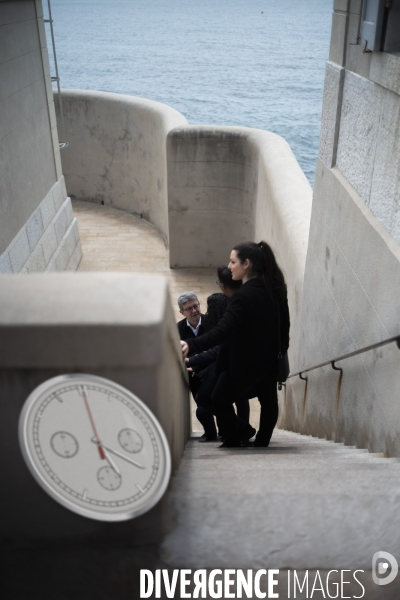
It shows 5.21
